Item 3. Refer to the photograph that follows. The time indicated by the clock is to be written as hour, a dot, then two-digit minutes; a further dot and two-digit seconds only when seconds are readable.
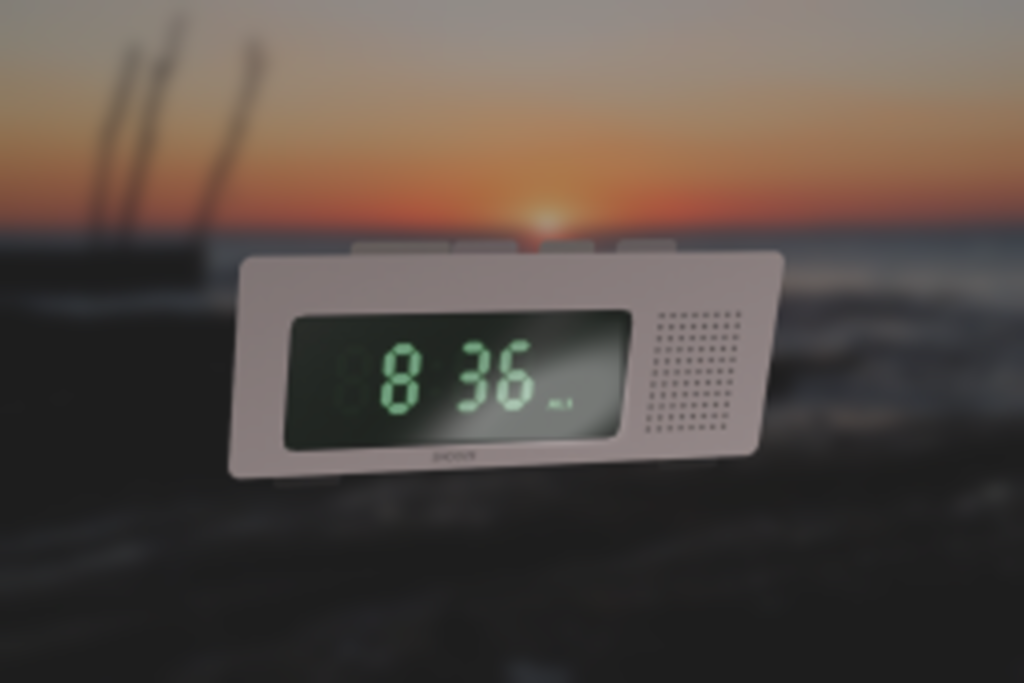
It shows 8.36
